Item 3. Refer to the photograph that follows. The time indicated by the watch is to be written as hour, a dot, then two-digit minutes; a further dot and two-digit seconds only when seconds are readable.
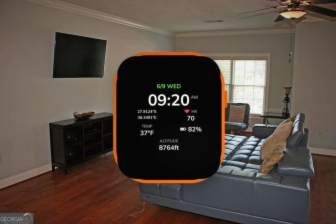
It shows 9.20
